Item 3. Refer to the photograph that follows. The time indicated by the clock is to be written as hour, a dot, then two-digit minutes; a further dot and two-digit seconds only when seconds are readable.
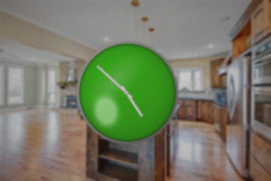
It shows 4.52
